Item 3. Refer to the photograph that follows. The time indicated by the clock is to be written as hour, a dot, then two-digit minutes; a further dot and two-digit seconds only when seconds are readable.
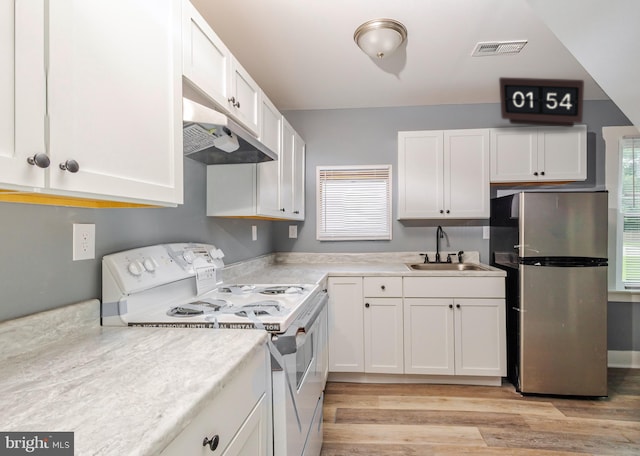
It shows 1.54
